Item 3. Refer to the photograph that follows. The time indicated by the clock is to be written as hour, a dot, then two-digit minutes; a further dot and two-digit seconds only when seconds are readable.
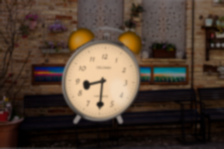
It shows 8.30
